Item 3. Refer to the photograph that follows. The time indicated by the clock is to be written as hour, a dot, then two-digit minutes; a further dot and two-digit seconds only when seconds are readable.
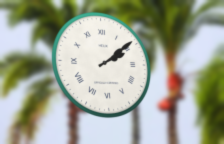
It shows 2.09
